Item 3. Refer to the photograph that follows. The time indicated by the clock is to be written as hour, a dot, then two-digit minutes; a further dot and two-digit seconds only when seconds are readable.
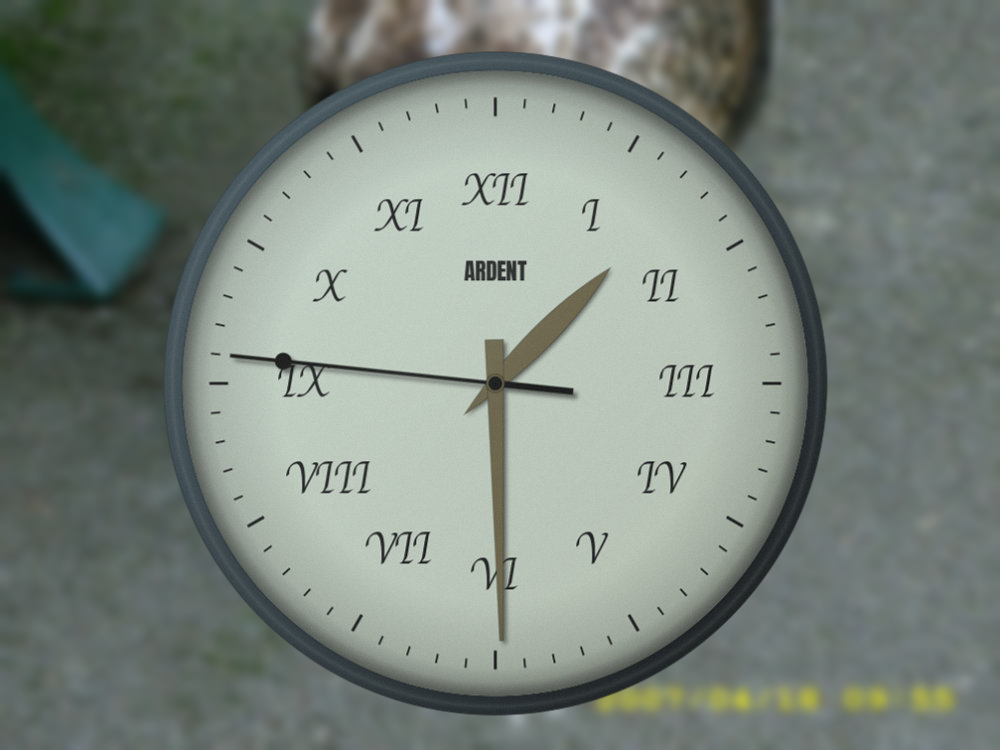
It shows 1.29.46
